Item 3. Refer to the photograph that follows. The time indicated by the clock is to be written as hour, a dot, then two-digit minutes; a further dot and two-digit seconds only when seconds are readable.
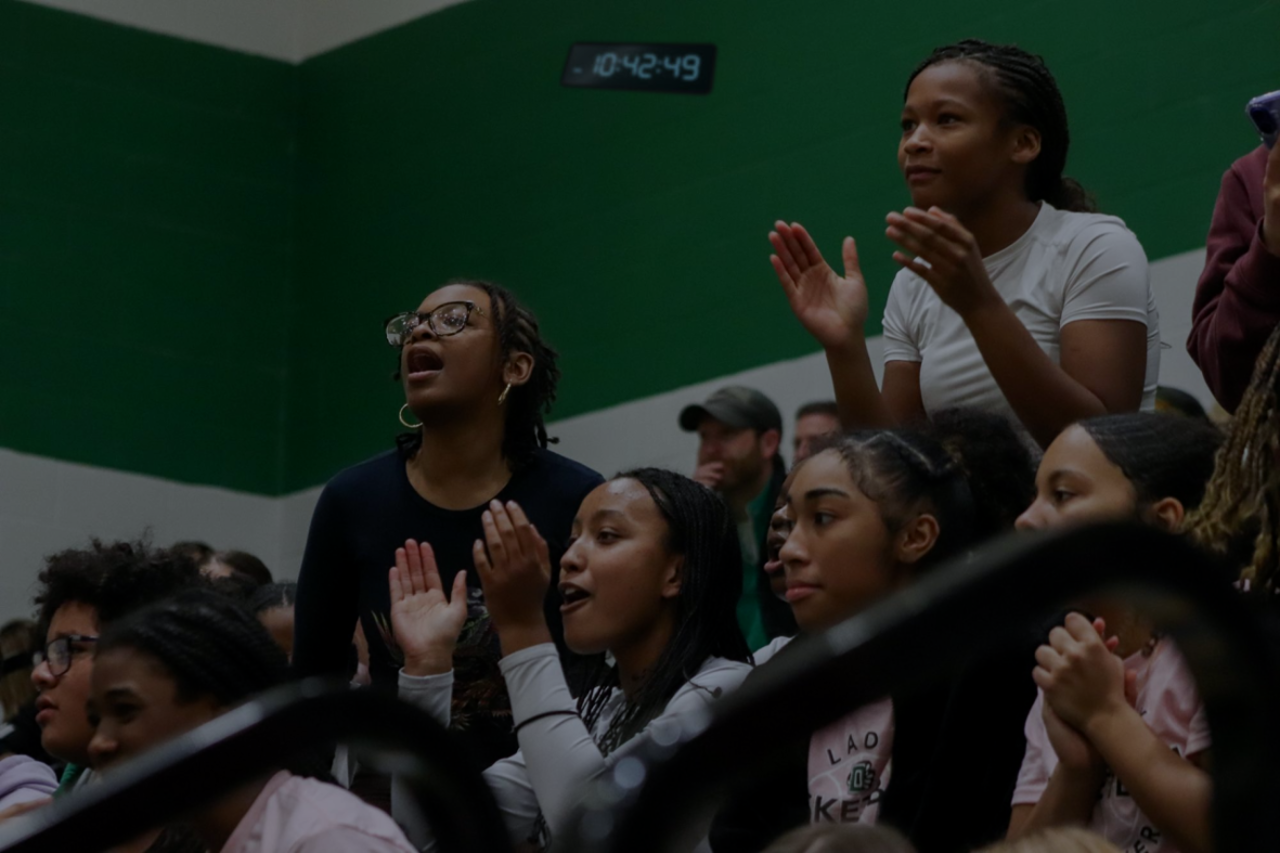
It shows 10.42.49
